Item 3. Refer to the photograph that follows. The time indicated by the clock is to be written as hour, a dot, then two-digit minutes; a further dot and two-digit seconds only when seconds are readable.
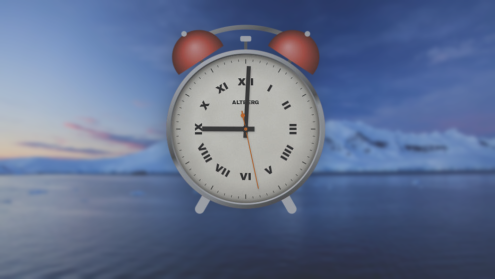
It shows 9.00.28
